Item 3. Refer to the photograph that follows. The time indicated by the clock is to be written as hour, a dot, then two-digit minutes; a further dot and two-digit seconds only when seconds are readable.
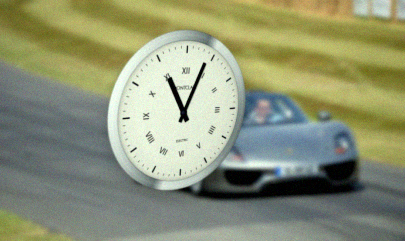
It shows 11.04
